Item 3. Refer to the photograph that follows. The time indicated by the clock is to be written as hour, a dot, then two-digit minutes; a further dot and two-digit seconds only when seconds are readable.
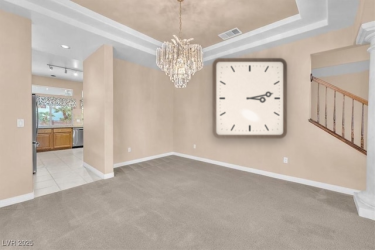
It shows 3.13
